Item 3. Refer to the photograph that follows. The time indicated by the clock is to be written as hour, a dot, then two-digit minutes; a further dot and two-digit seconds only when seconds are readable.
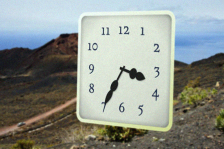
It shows 3.35
